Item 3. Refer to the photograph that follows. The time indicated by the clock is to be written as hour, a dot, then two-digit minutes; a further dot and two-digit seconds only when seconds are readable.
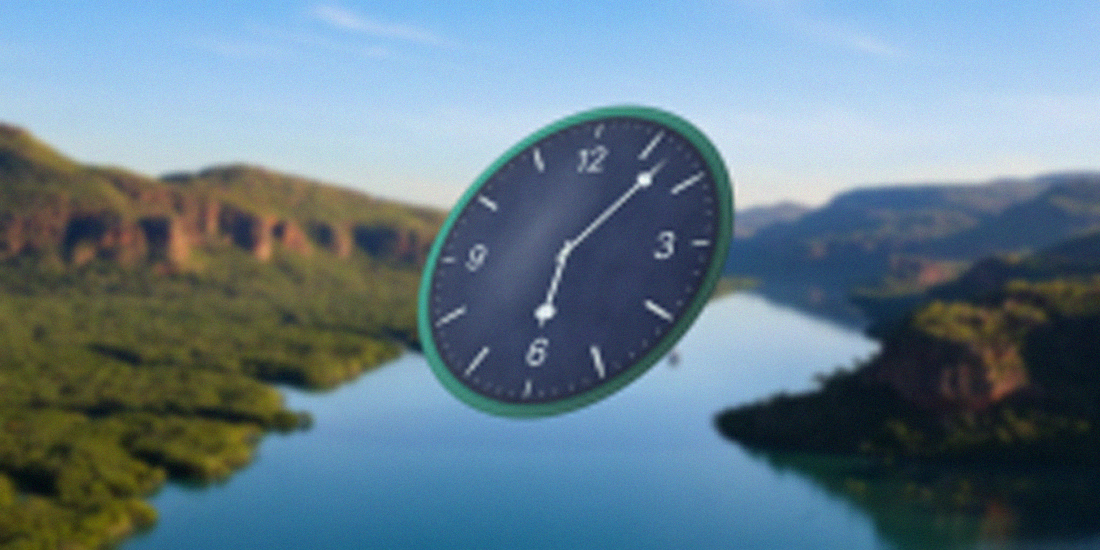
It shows 6.07
